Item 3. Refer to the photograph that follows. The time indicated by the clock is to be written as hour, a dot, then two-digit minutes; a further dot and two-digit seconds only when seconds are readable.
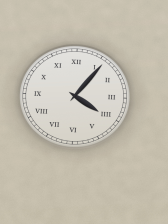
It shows 4.06
